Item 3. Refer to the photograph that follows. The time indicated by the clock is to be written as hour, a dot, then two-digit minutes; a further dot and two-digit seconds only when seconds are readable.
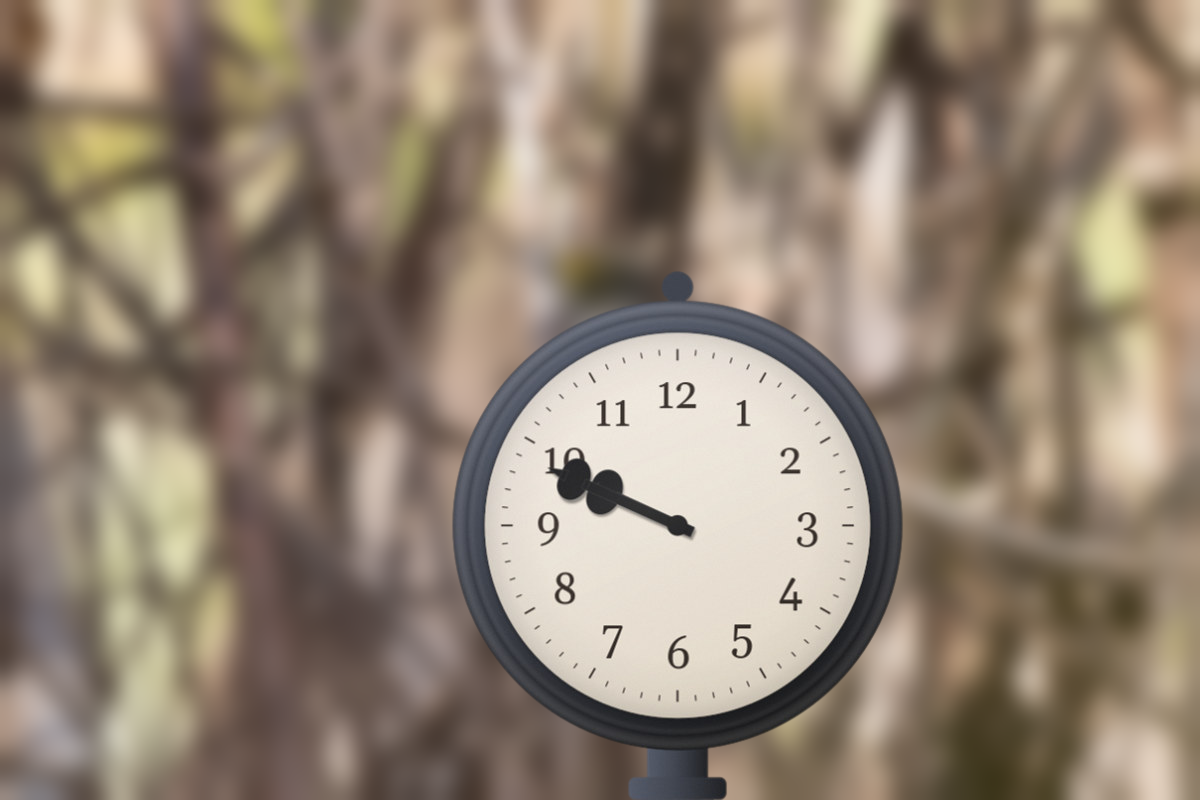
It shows 9.49
